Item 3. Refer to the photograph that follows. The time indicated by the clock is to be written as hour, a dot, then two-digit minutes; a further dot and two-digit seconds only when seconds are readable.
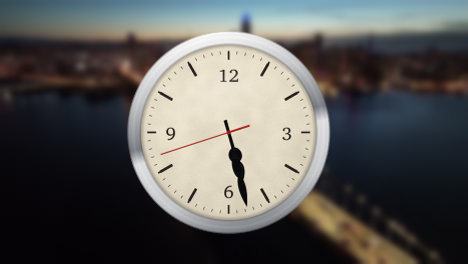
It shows 5.27.42
